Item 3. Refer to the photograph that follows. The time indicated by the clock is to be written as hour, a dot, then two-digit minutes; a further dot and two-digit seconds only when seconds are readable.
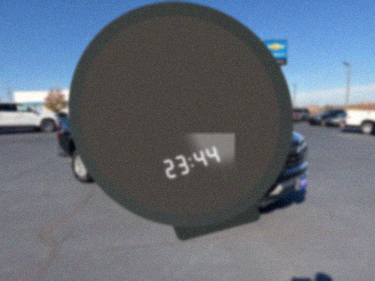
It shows 23.44
